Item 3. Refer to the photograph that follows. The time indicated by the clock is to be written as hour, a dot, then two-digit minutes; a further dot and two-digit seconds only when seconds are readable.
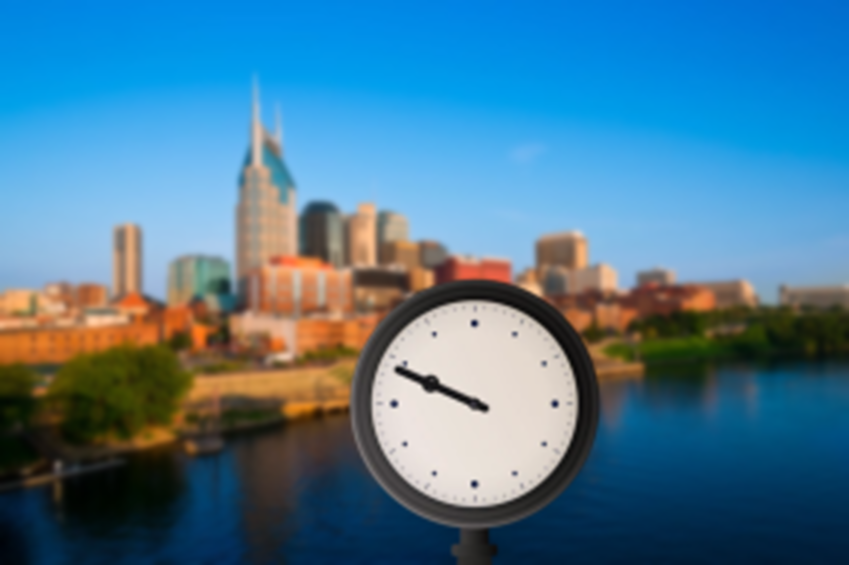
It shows 9.49
